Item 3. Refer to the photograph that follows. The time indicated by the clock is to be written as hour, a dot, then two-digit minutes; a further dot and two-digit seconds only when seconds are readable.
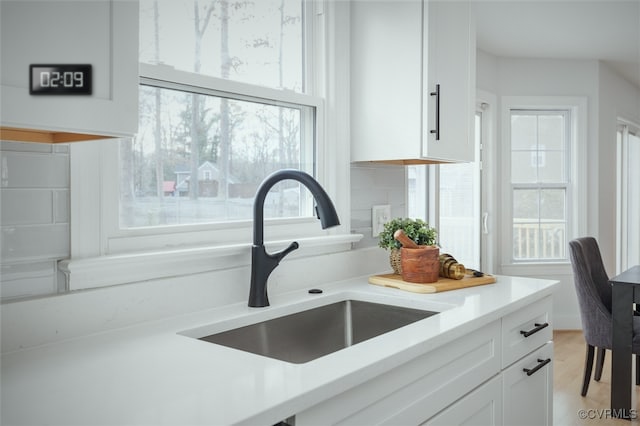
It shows 2.09
